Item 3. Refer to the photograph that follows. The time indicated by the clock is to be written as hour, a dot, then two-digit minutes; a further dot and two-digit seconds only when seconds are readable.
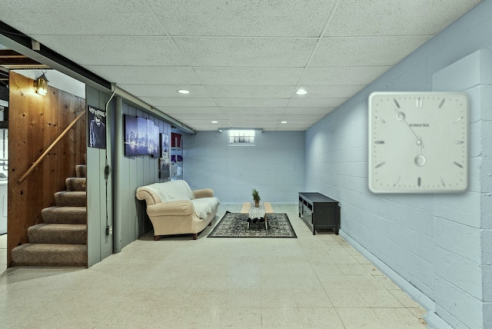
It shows 5.54
